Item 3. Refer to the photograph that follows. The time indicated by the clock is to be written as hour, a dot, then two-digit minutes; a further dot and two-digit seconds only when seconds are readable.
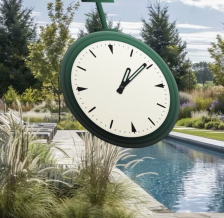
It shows 1.09
